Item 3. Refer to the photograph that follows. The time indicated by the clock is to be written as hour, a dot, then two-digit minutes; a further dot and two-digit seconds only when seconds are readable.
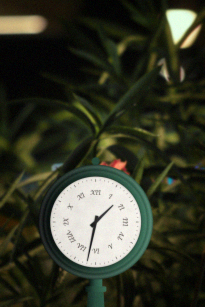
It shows 1.32
